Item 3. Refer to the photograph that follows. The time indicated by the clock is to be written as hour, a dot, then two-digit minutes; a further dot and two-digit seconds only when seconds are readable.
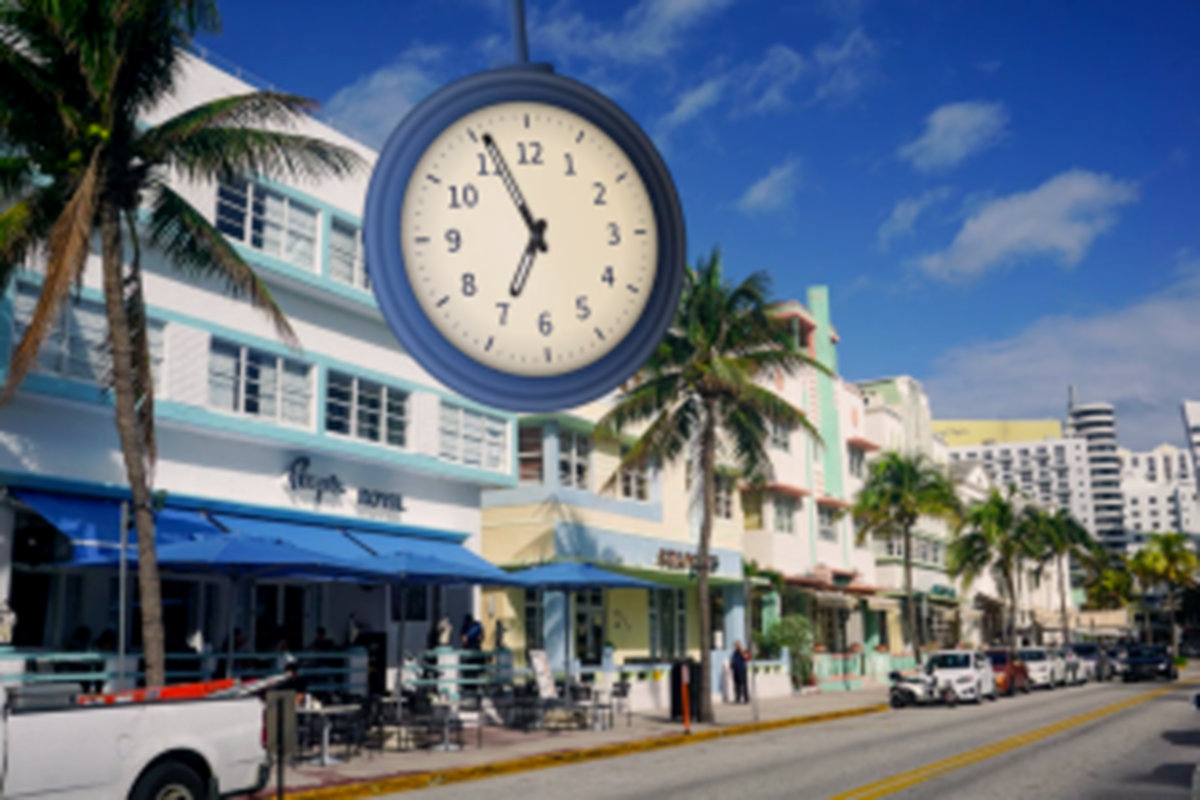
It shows 6.56
